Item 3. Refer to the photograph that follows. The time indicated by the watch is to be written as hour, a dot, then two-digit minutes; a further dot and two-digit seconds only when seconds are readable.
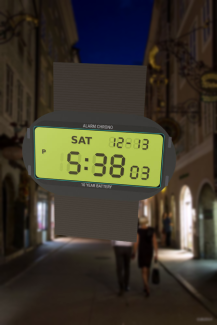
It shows 5.38.03
